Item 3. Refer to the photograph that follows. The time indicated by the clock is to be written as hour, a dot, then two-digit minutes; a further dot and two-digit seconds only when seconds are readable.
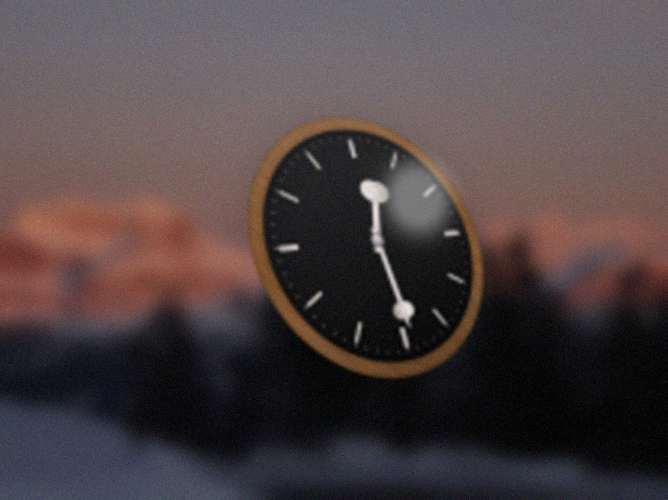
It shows 12.29
